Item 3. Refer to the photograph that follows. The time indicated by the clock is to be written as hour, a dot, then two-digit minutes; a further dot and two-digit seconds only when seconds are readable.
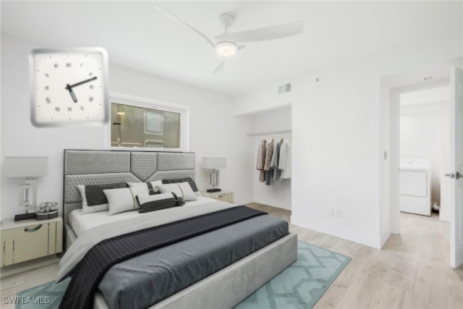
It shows 5.12
